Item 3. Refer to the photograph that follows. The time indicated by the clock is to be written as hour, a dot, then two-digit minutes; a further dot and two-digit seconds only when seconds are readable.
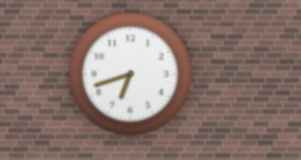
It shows 6.42
